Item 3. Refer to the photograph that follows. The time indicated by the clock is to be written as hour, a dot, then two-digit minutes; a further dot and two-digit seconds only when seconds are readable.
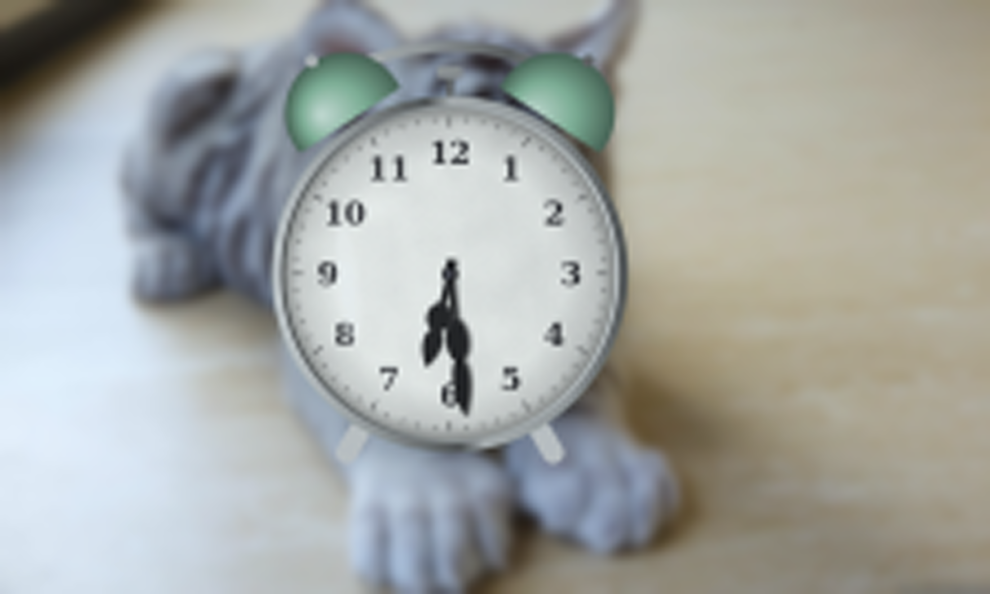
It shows 6.29
